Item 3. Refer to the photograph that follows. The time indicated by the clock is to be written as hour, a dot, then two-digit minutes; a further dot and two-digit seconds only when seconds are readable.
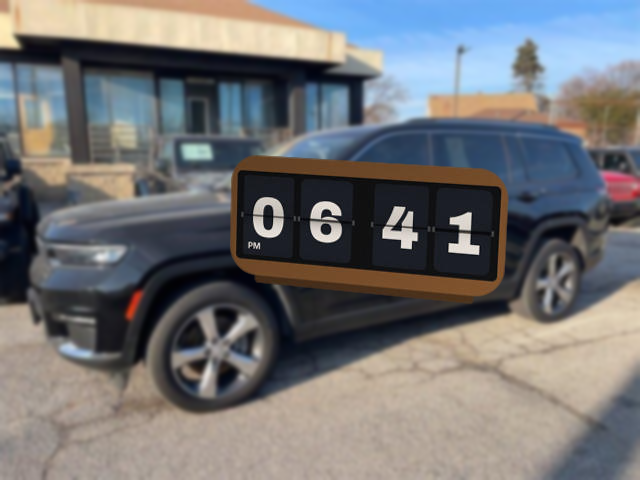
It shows 6.41
